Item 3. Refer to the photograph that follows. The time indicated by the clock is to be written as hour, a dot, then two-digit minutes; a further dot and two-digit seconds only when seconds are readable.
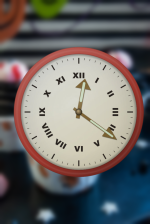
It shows 12.21
